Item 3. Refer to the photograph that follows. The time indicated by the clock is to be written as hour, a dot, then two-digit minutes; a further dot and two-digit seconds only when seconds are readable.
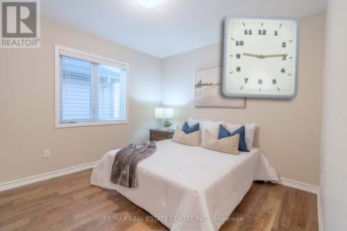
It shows 9.14
